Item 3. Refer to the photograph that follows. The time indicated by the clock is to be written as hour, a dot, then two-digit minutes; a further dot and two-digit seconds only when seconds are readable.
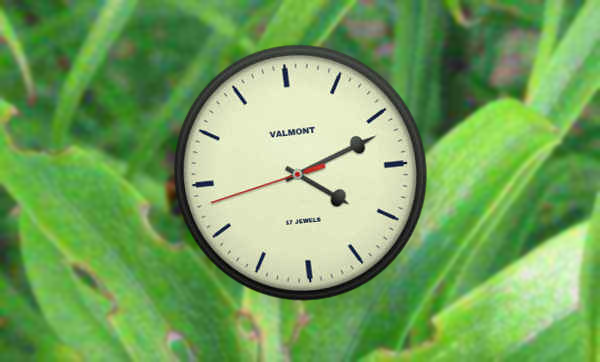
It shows 4.11.43
